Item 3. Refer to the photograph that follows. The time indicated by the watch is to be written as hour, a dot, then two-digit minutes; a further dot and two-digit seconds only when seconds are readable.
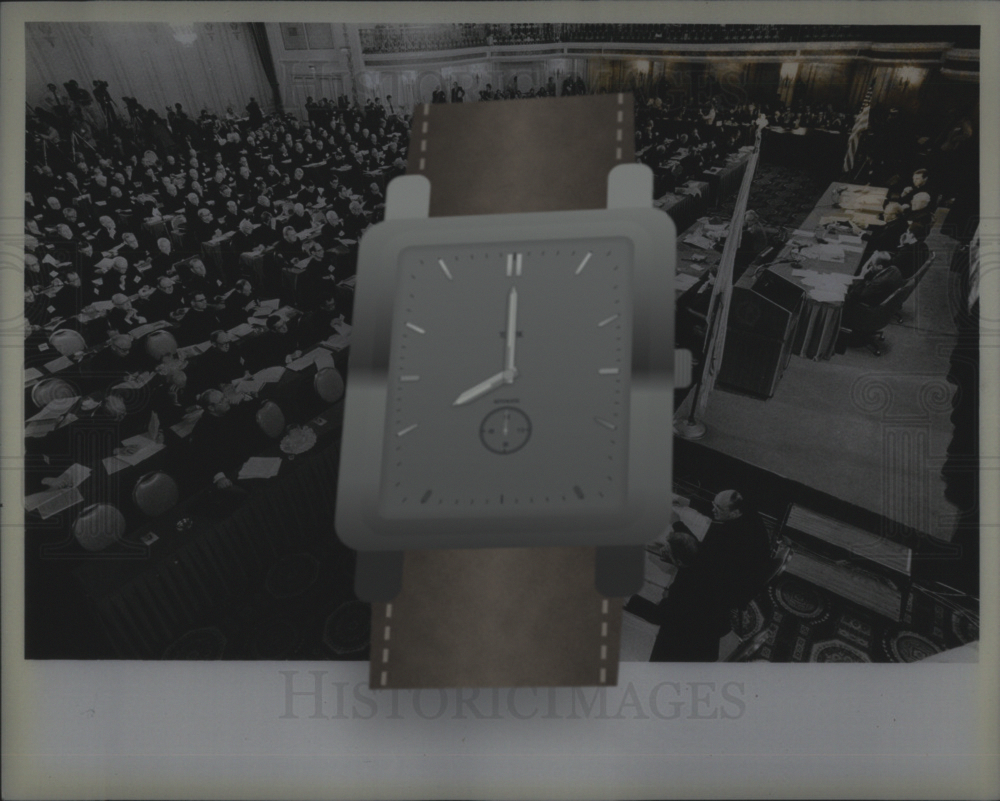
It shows 8.00
